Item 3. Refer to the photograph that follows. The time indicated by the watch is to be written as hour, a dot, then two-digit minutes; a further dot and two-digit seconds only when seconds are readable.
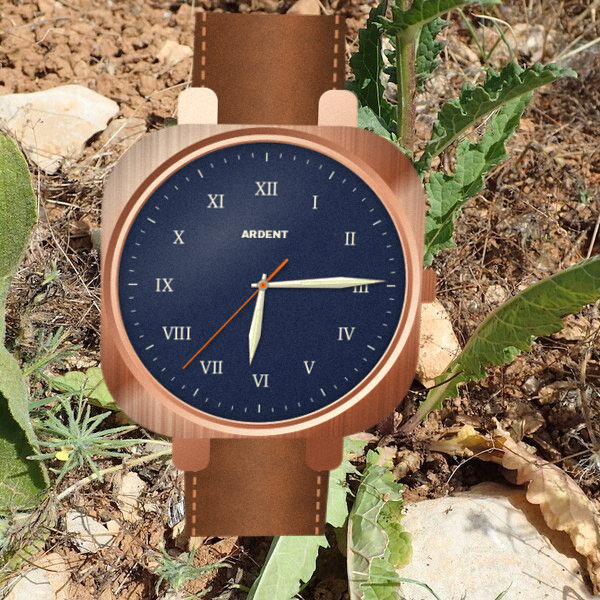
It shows 6.14.37
